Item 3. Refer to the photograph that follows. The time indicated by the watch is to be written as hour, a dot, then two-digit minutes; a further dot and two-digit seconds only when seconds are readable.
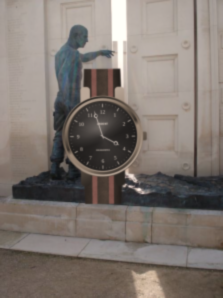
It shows 3.57
